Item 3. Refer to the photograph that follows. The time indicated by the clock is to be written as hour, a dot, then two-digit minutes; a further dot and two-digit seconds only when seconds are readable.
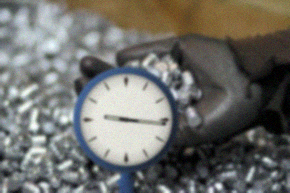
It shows 9.16
